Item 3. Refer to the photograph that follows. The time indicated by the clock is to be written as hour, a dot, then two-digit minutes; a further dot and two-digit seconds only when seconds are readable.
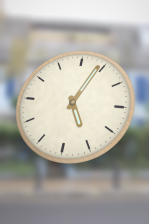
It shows 5.04
